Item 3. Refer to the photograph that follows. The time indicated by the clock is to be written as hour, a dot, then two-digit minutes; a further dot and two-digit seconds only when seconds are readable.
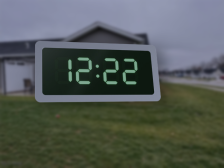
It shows 12.22
